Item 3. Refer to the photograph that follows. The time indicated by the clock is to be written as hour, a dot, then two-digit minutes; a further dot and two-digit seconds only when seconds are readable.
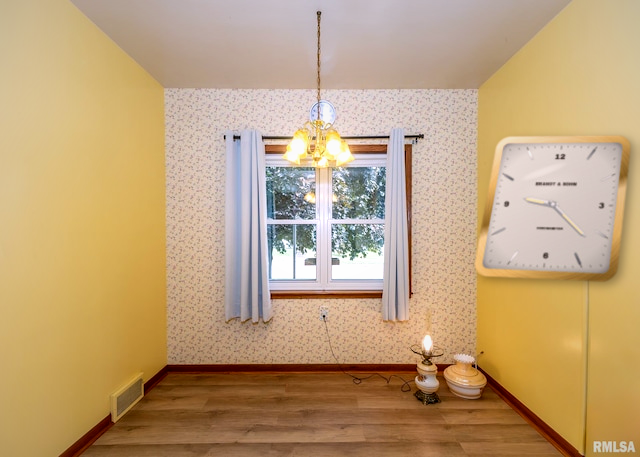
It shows 9.22
